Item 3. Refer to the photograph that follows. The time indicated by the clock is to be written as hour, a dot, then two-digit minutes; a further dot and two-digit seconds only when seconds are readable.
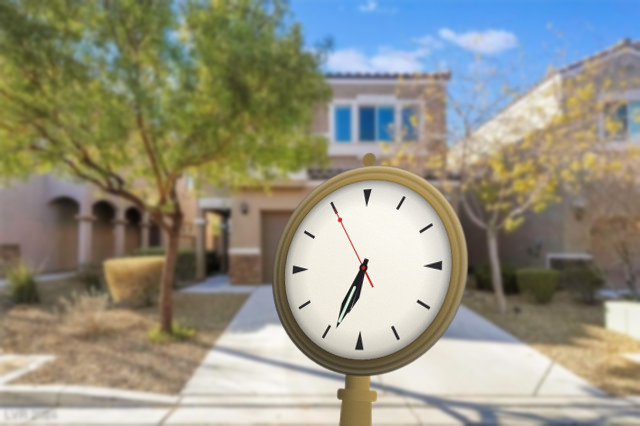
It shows 6.33.55
